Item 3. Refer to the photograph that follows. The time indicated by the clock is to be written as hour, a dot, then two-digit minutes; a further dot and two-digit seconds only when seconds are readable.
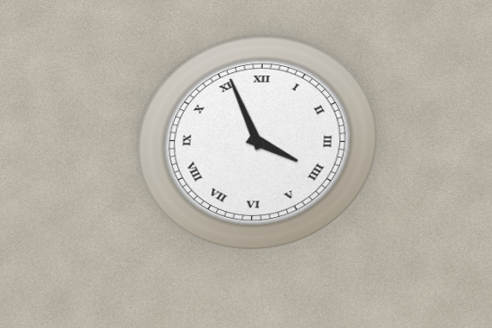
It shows 3.56
